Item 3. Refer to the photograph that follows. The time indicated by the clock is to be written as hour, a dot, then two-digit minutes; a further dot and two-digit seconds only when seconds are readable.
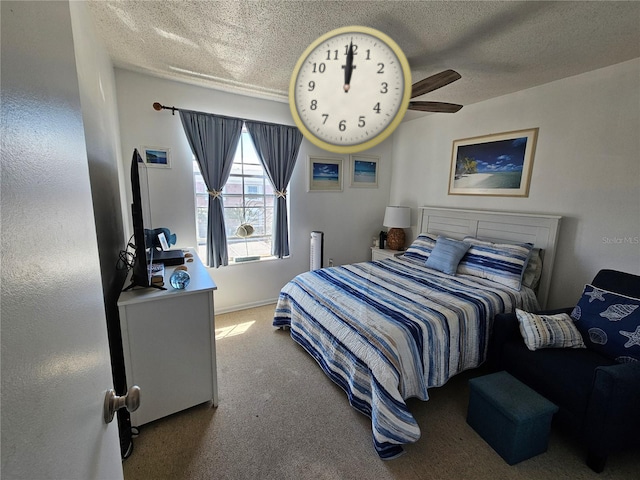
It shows 12.00
